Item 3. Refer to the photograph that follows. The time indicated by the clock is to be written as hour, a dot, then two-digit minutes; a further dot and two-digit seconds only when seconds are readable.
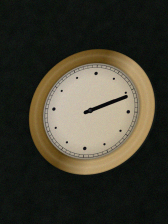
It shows 2.11
